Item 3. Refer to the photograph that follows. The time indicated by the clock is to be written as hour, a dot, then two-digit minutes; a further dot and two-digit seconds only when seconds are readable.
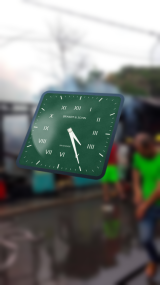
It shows 4.25
